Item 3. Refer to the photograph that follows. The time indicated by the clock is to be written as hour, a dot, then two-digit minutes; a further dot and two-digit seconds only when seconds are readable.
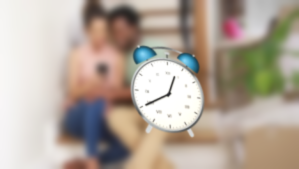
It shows 12.40
